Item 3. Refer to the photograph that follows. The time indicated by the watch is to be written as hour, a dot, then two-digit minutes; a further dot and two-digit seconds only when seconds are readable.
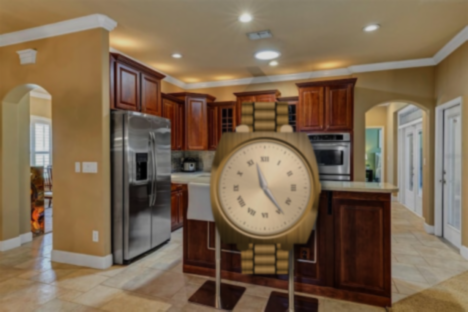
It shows 11.24
